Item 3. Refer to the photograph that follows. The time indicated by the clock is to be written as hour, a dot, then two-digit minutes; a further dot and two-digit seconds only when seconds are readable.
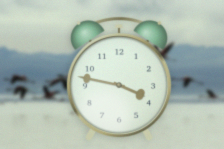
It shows 3.47
